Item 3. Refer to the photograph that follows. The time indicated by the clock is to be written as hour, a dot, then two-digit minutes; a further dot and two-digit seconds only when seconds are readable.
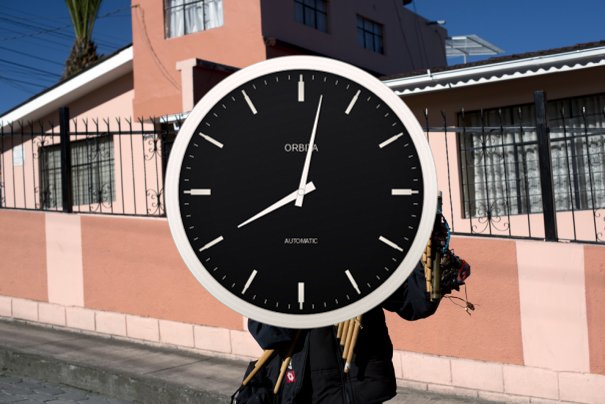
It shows 8.02
